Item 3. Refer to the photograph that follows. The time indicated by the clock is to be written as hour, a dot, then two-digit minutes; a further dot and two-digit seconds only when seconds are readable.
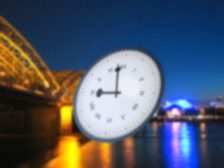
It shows 8.58
